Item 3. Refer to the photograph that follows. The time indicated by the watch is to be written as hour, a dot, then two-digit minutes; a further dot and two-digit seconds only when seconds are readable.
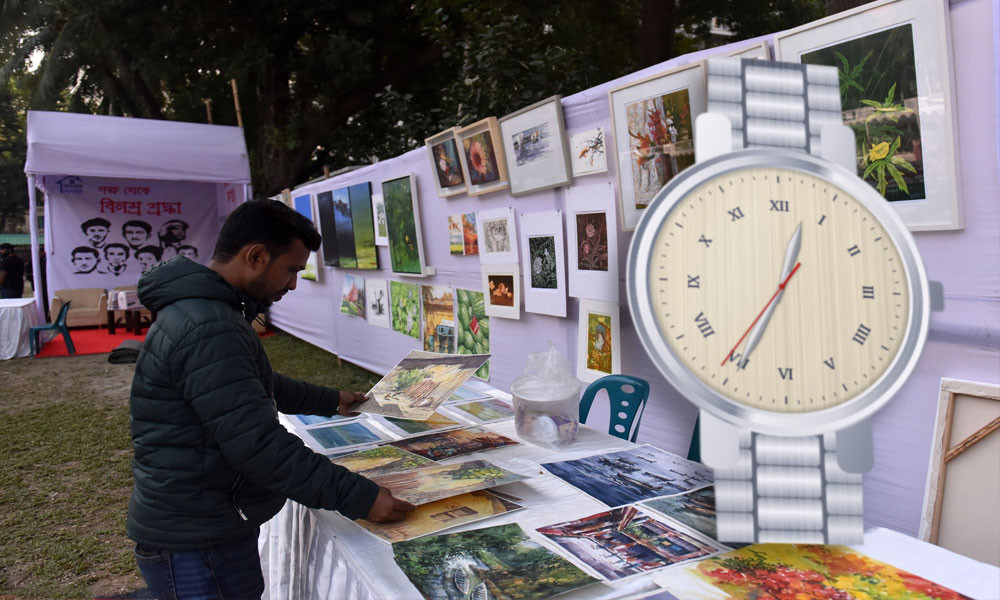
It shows 12.34.36
